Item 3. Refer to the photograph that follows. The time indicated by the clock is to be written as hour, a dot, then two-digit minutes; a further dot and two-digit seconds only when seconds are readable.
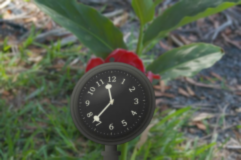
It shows 11.37
